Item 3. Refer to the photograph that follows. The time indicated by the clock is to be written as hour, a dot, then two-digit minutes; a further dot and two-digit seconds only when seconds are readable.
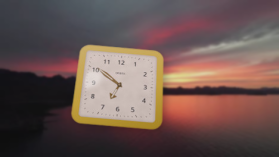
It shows 6.51
